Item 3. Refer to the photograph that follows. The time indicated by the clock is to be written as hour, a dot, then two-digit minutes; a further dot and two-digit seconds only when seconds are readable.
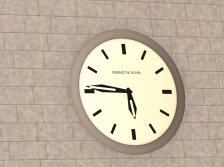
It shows 5.46
